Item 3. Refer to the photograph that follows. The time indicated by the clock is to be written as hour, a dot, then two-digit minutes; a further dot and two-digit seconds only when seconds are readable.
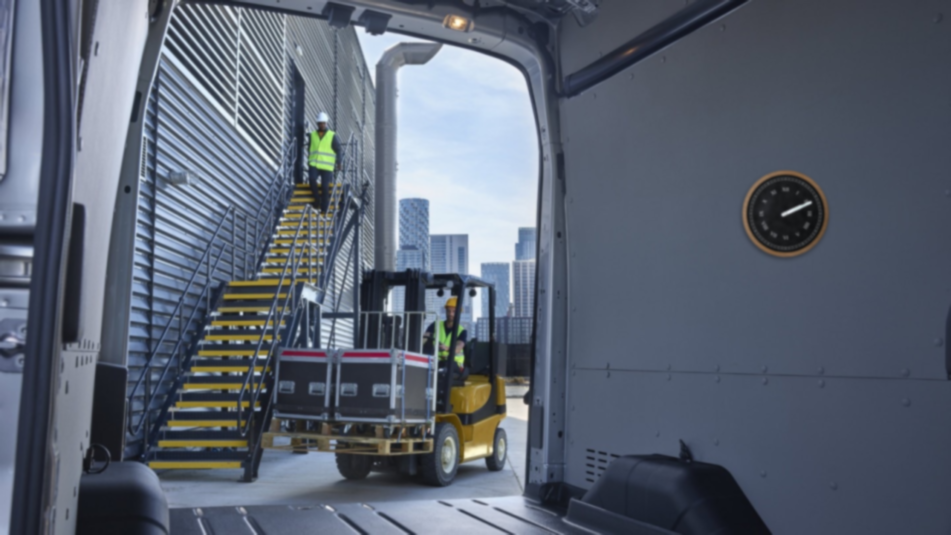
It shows 2.11
